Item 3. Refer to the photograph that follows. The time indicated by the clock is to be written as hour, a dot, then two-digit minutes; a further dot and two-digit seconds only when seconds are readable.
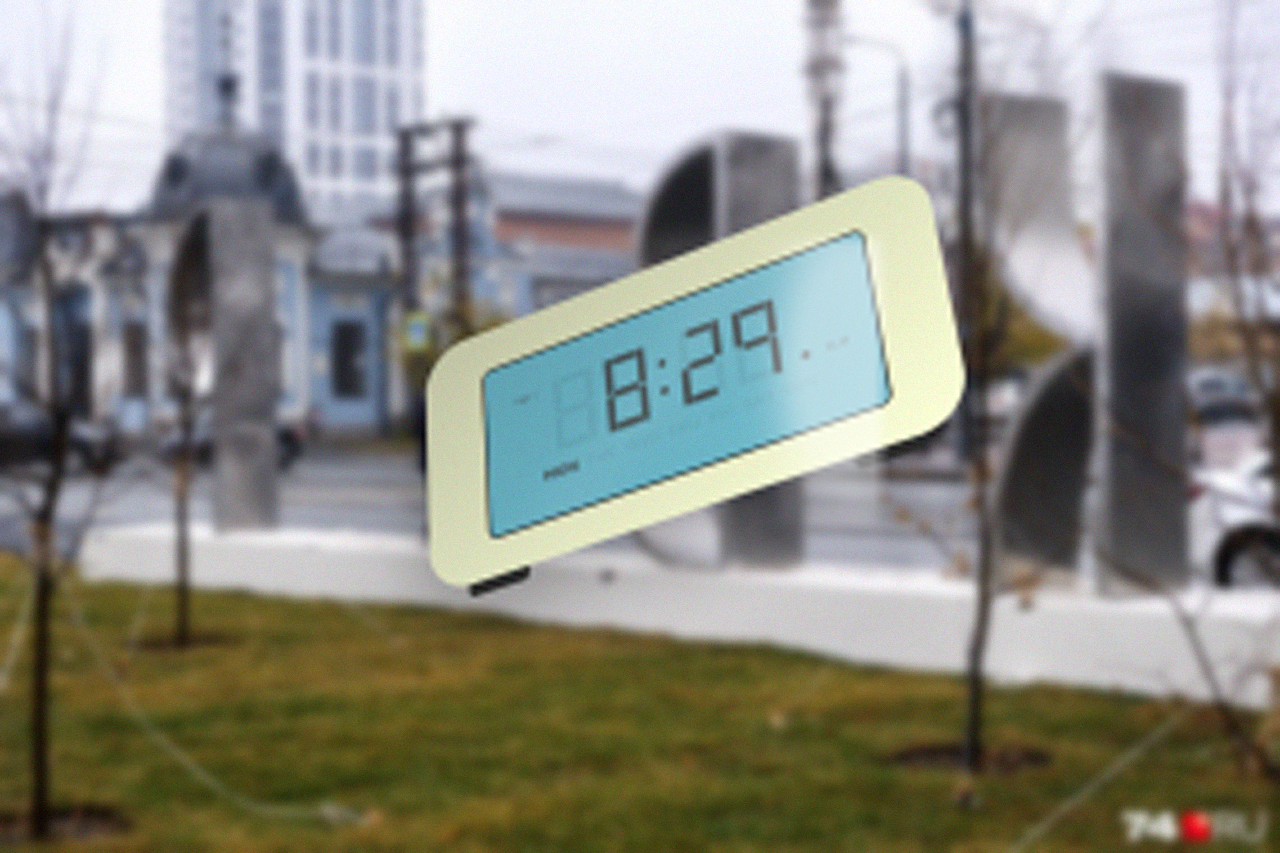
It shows 8.29
